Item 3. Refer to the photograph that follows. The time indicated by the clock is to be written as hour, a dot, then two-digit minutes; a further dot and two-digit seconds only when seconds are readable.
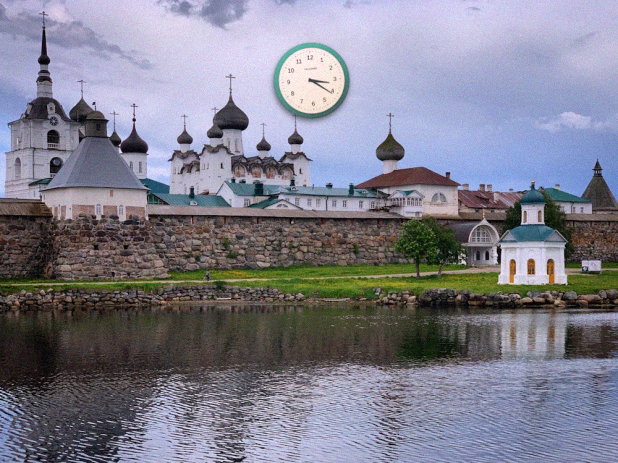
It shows 3.21
